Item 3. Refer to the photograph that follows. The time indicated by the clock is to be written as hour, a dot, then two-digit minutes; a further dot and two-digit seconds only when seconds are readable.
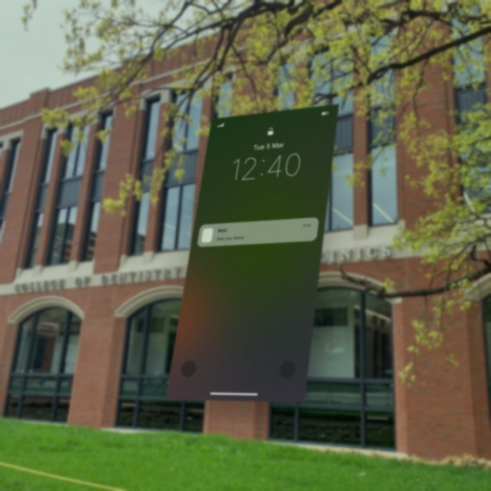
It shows 12.40
